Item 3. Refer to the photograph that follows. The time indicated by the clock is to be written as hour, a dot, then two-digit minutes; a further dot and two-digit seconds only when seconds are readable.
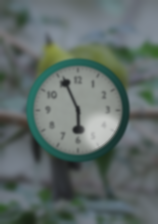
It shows 5.56
